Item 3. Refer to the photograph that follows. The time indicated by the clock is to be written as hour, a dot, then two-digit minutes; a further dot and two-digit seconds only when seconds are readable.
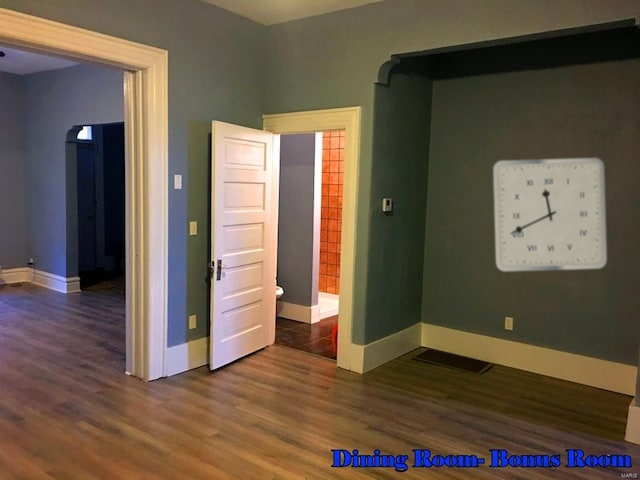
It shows 11.41
